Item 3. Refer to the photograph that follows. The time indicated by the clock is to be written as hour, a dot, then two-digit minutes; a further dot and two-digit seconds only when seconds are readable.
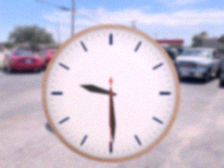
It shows 9.29.30
